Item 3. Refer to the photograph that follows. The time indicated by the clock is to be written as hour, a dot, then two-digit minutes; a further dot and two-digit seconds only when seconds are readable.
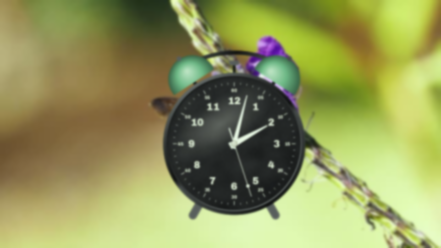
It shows 2.02.27
